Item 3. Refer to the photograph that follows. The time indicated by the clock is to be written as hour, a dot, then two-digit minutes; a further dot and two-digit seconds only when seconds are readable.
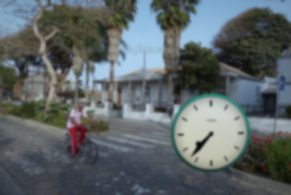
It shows 7.37
